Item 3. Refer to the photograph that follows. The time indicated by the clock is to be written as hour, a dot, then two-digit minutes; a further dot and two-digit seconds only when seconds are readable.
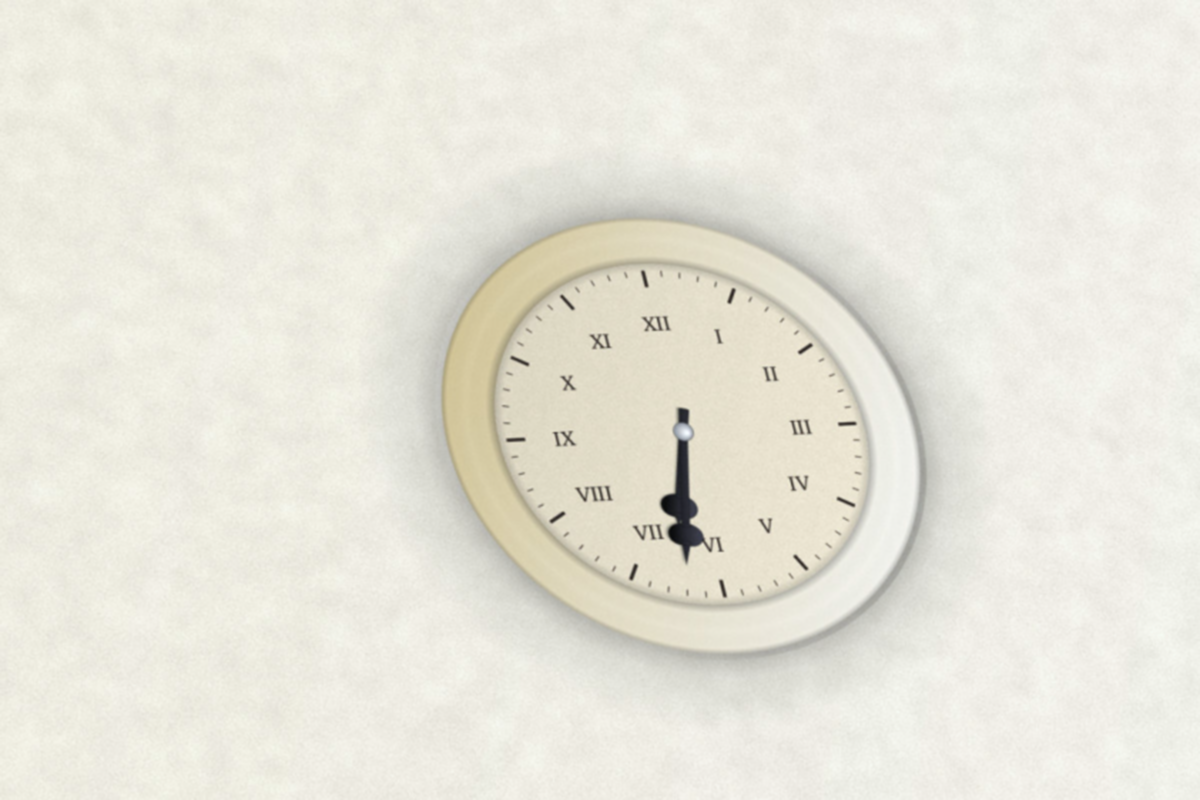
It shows 6.32
